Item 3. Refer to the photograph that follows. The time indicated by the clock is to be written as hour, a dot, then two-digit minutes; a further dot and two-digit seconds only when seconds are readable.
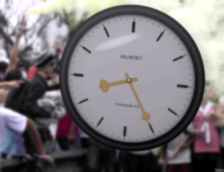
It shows 8.25
